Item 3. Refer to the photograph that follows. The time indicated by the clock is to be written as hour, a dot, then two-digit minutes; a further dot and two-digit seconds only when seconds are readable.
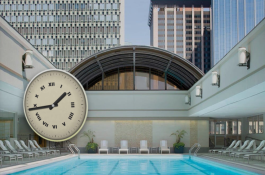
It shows 1.44
